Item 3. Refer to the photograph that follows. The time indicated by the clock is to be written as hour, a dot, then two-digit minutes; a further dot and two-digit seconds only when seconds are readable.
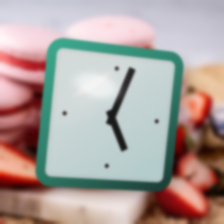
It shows 5.03
